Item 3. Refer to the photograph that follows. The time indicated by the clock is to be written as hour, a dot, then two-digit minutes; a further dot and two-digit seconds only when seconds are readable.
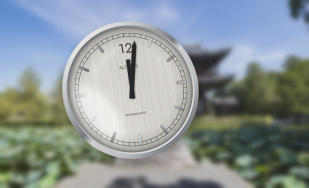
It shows 12.02
